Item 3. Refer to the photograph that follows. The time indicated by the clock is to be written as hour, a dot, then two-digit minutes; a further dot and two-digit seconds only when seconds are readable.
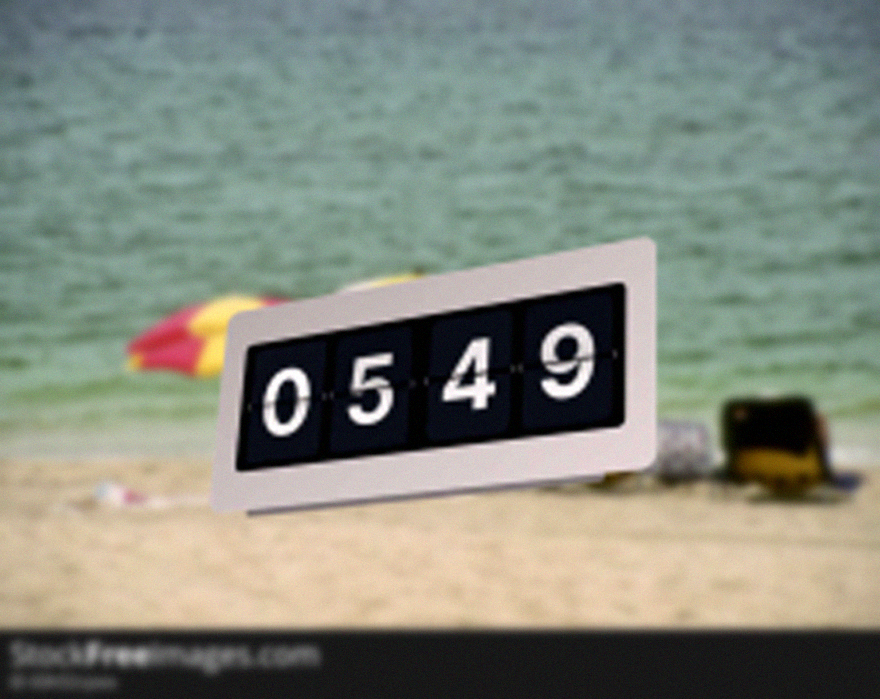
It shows 5.49
